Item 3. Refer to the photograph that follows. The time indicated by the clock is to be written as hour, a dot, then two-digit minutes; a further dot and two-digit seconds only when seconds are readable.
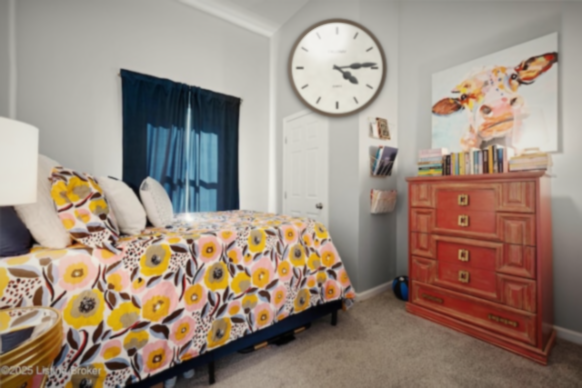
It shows 4.14
